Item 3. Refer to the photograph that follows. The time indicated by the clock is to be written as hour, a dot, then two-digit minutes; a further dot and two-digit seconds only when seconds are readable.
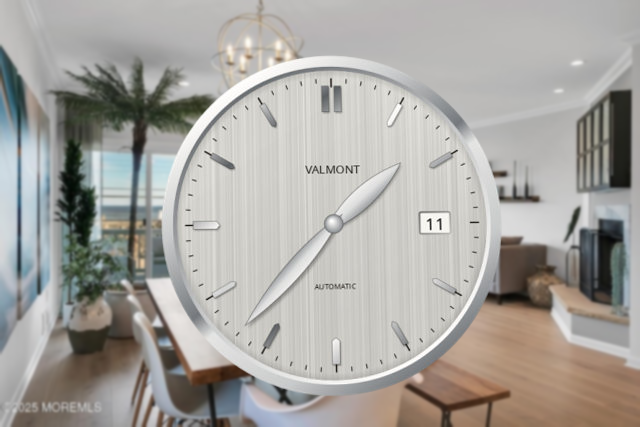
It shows 1.37
